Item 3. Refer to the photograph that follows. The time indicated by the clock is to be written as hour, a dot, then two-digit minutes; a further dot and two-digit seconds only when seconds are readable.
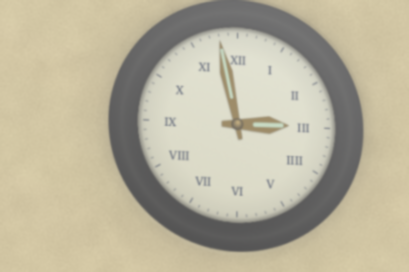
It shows 2.58
